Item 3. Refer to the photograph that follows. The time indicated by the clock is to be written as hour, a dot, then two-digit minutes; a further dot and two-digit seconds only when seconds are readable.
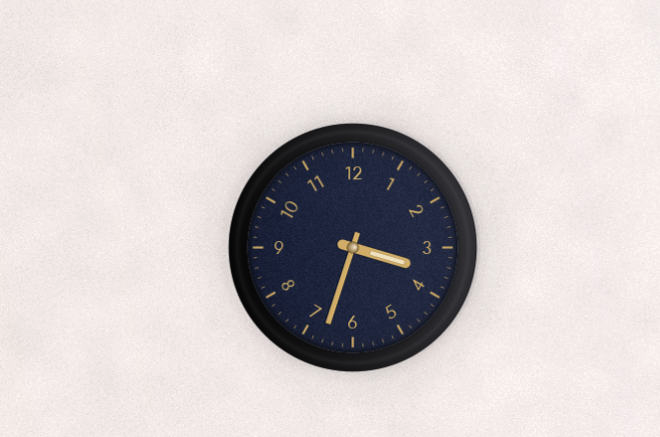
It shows 3.33
